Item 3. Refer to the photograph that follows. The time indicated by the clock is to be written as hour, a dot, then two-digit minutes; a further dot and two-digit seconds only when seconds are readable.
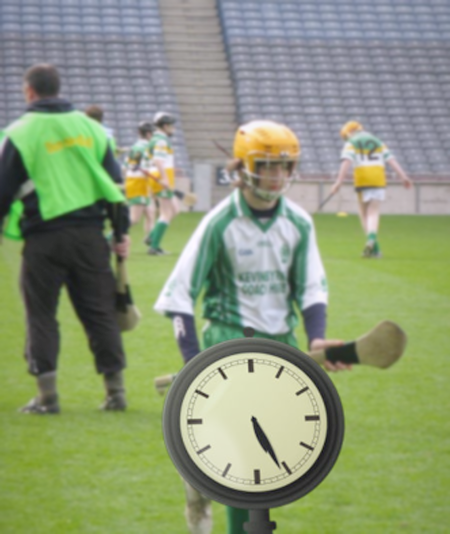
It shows 5.26
